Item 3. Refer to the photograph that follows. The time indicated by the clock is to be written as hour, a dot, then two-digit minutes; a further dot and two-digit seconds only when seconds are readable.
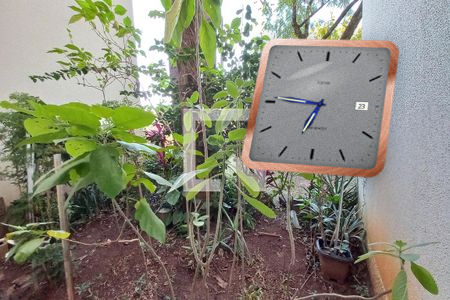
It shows 6.46
